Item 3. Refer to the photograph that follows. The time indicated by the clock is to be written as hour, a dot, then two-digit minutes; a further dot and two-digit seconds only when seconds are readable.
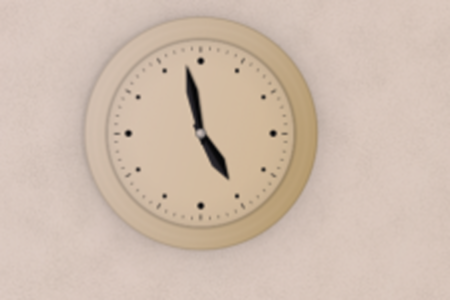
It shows 4.58
